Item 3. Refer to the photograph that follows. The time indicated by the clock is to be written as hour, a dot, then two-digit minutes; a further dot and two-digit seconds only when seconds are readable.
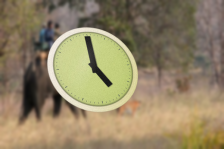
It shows 5.00
